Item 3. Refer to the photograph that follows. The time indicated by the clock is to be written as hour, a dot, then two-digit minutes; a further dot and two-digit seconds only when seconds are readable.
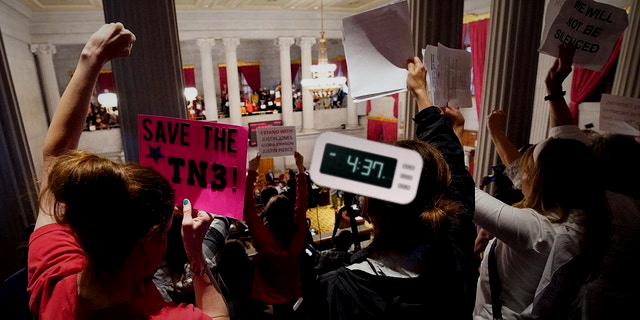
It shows 4.37
